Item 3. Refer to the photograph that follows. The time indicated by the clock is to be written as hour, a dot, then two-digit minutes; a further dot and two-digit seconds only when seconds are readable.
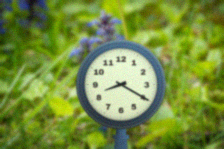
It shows 8.20
